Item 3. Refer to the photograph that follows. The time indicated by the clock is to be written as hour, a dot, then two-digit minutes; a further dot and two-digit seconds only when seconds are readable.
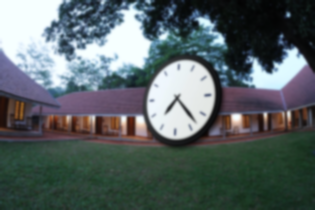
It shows 7.23
